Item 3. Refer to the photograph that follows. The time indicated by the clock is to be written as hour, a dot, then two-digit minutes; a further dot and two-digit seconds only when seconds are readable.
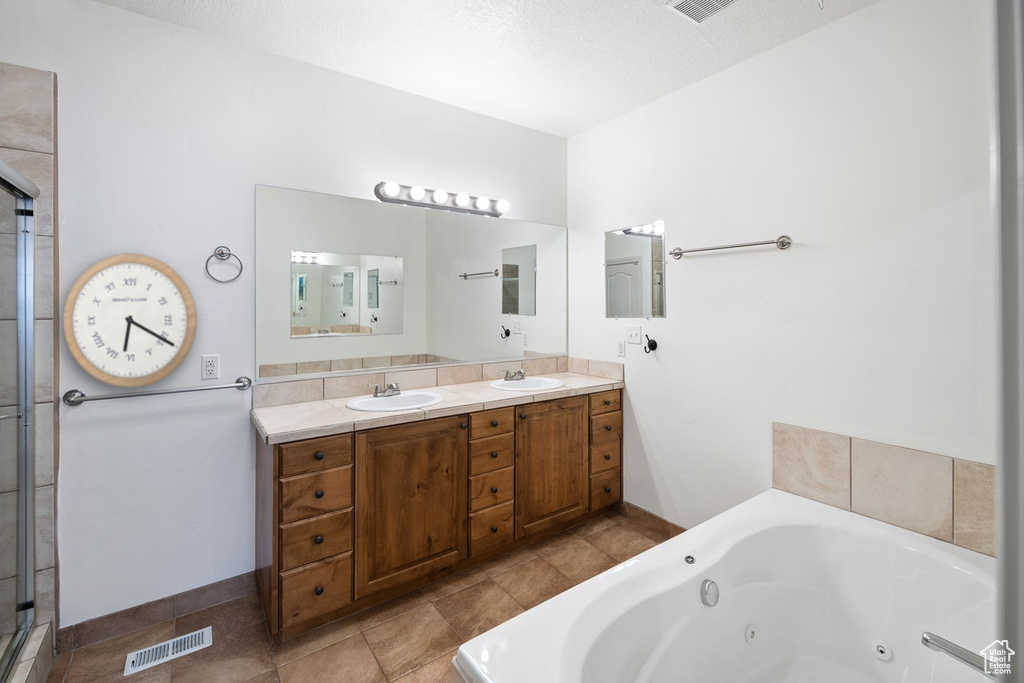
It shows 6.20
